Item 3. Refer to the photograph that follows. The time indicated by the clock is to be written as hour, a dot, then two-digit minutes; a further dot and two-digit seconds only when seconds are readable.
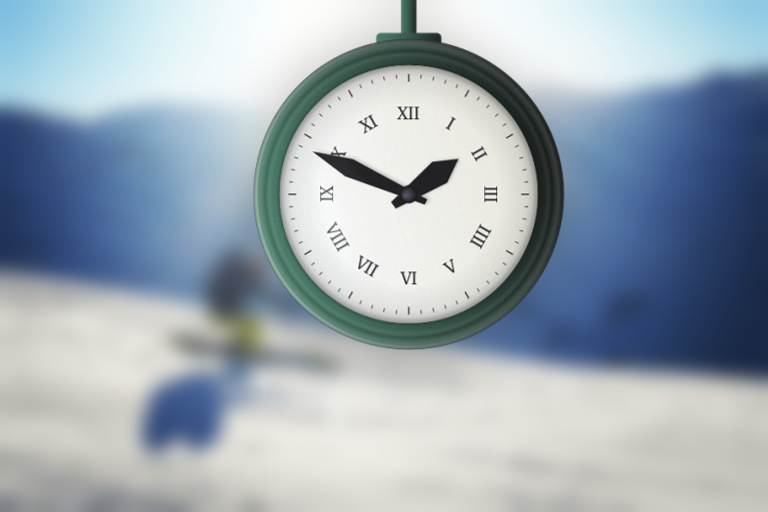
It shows 1.49
